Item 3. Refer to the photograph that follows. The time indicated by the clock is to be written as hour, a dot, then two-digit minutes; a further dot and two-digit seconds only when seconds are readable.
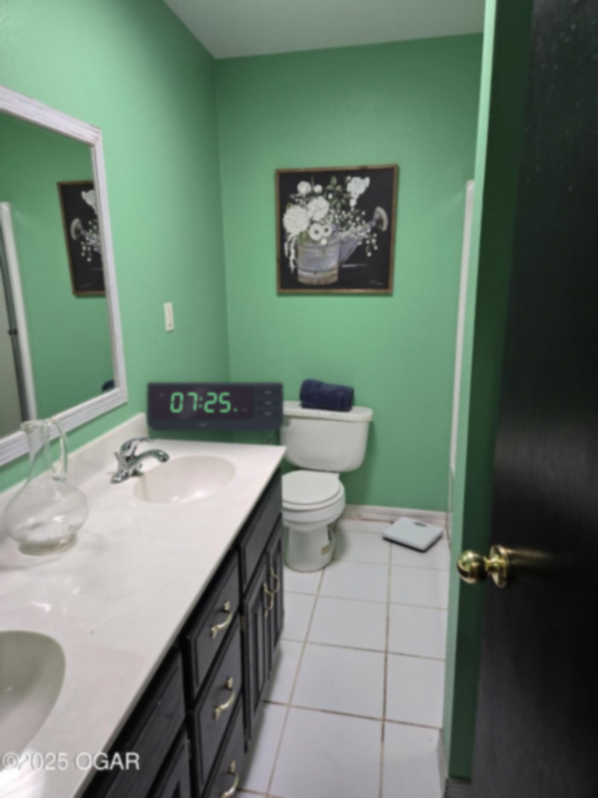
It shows 7.25
